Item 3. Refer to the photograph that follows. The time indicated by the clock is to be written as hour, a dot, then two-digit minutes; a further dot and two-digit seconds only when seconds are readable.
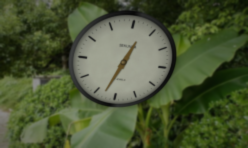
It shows 12.33
